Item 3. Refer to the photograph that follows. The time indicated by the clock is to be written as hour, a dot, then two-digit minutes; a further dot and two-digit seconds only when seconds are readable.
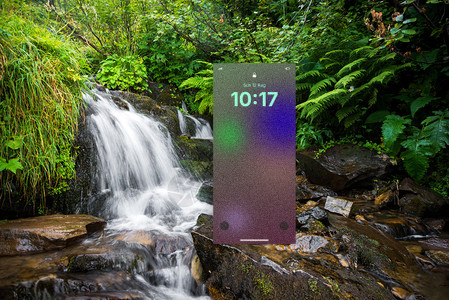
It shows 10.17
